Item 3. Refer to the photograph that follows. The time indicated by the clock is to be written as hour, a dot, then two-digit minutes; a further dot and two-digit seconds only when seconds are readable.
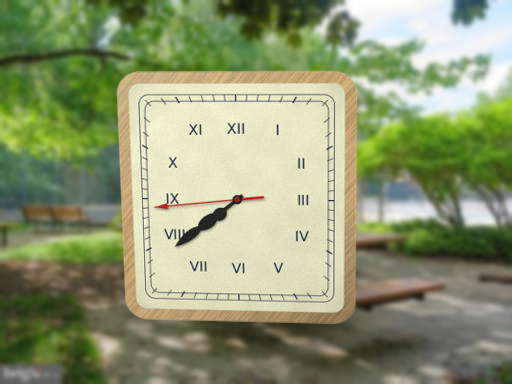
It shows 7.38.44
